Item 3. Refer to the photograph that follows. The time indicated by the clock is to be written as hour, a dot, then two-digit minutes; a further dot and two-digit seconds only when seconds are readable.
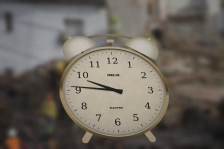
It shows 9.46
